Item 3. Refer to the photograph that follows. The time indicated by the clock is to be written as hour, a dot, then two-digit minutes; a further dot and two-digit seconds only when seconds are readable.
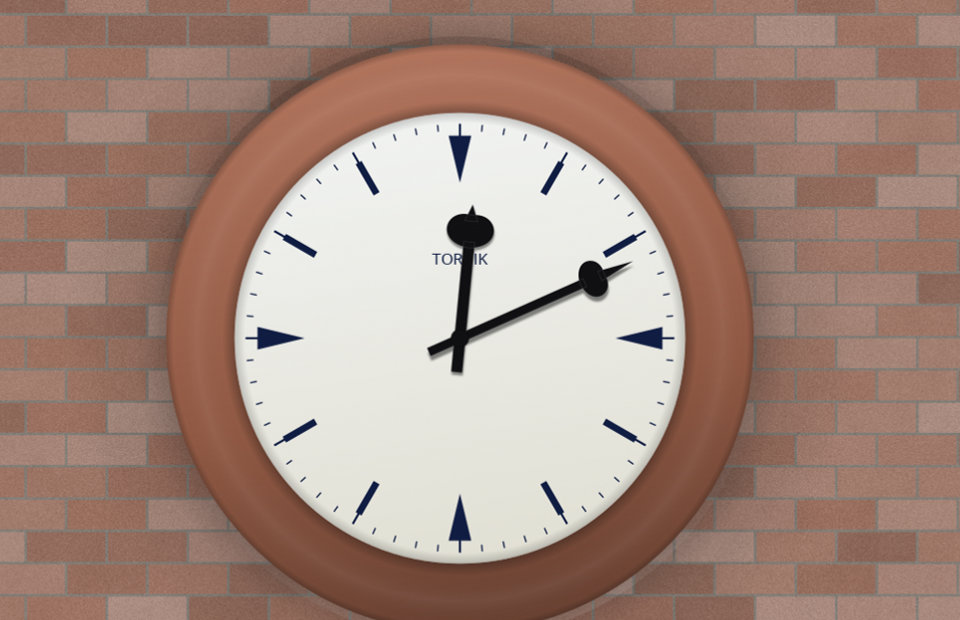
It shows 12.11
